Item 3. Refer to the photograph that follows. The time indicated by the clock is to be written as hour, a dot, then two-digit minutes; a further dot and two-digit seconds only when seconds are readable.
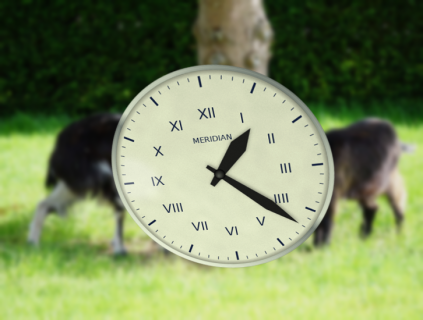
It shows 1.22
